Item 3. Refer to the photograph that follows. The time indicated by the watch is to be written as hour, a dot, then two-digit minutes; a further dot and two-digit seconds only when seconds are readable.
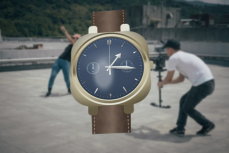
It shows 1.16
